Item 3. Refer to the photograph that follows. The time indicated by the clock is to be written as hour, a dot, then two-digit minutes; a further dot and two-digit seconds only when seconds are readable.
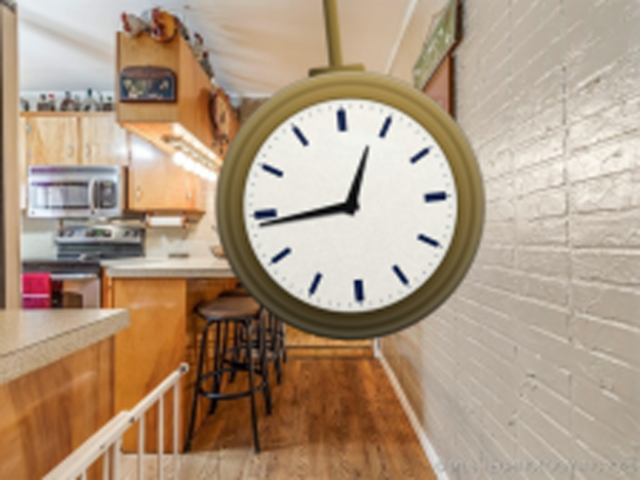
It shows 12.44
